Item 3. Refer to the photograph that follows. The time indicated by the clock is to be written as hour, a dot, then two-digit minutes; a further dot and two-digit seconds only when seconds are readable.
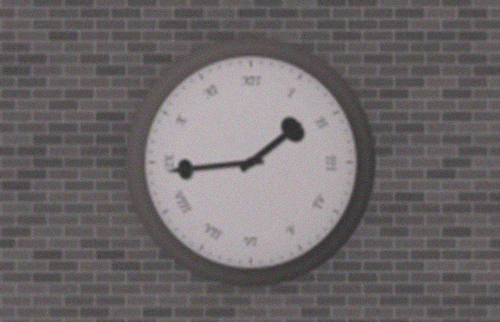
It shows 1.44
